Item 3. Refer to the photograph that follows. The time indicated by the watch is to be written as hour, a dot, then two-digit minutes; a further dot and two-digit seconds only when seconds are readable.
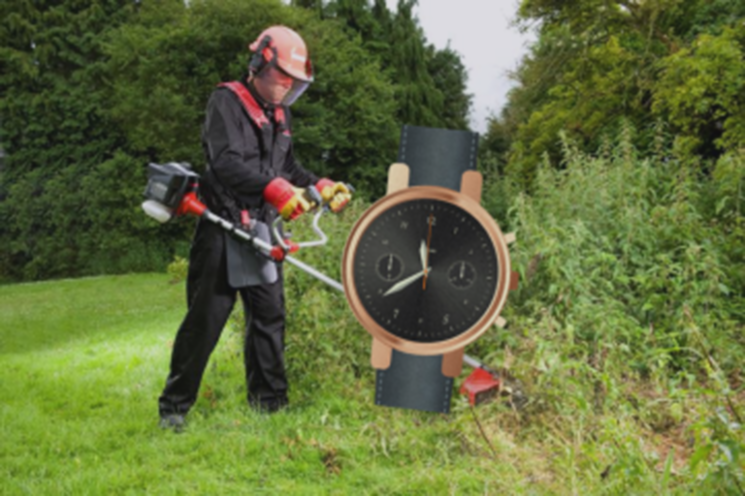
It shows 11.39
